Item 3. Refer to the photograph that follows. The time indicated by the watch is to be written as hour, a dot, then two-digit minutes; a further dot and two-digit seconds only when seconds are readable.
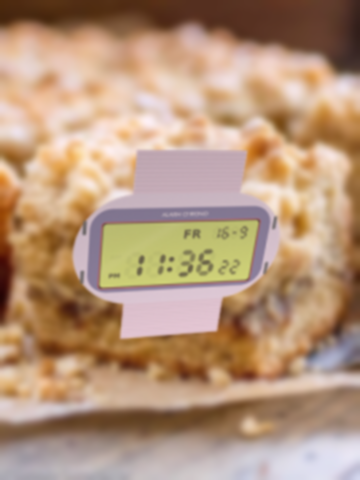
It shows 11.36.22
